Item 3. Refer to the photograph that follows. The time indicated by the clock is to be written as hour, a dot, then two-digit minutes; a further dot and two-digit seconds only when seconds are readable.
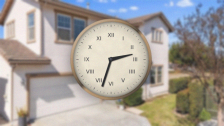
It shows 2.33
